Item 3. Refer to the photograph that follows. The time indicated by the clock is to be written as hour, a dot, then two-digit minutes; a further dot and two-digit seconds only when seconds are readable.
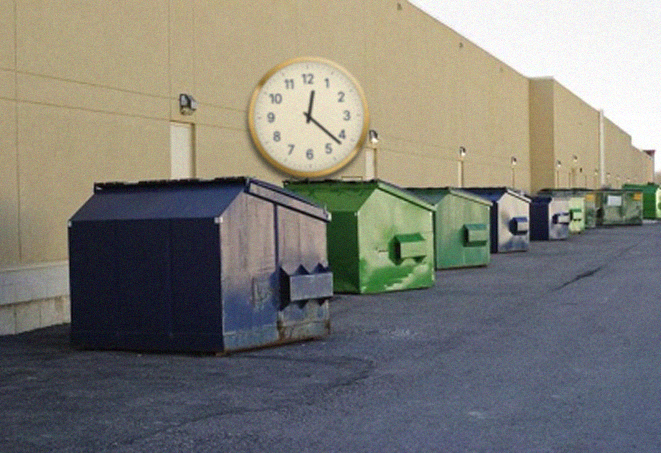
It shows 12.22
